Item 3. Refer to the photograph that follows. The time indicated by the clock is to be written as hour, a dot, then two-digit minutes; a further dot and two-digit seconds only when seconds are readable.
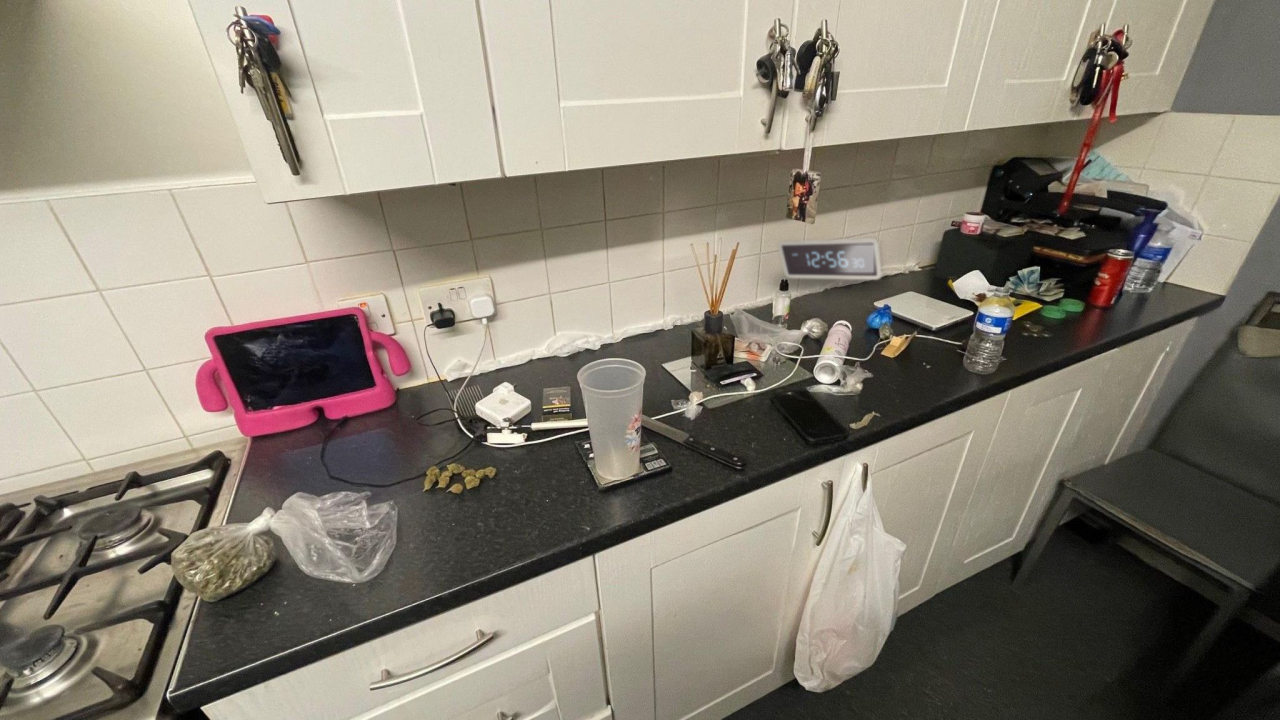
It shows 12.56
